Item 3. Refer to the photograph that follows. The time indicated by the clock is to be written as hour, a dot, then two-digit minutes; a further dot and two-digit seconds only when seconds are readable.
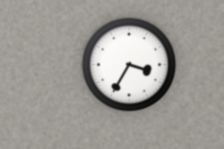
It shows 3.35
